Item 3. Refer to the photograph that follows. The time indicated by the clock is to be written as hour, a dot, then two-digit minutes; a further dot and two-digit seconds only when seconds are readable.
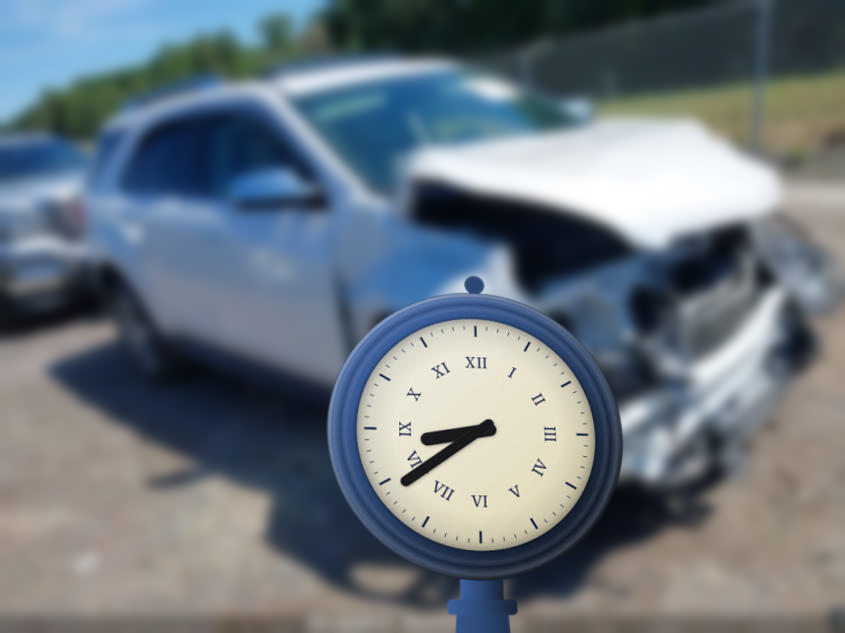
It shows 8.39
